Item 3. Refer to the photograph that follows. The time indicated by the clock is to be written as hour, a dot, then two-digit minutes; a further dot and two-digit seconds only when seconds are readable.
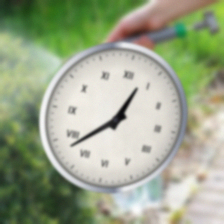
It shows 12.38
